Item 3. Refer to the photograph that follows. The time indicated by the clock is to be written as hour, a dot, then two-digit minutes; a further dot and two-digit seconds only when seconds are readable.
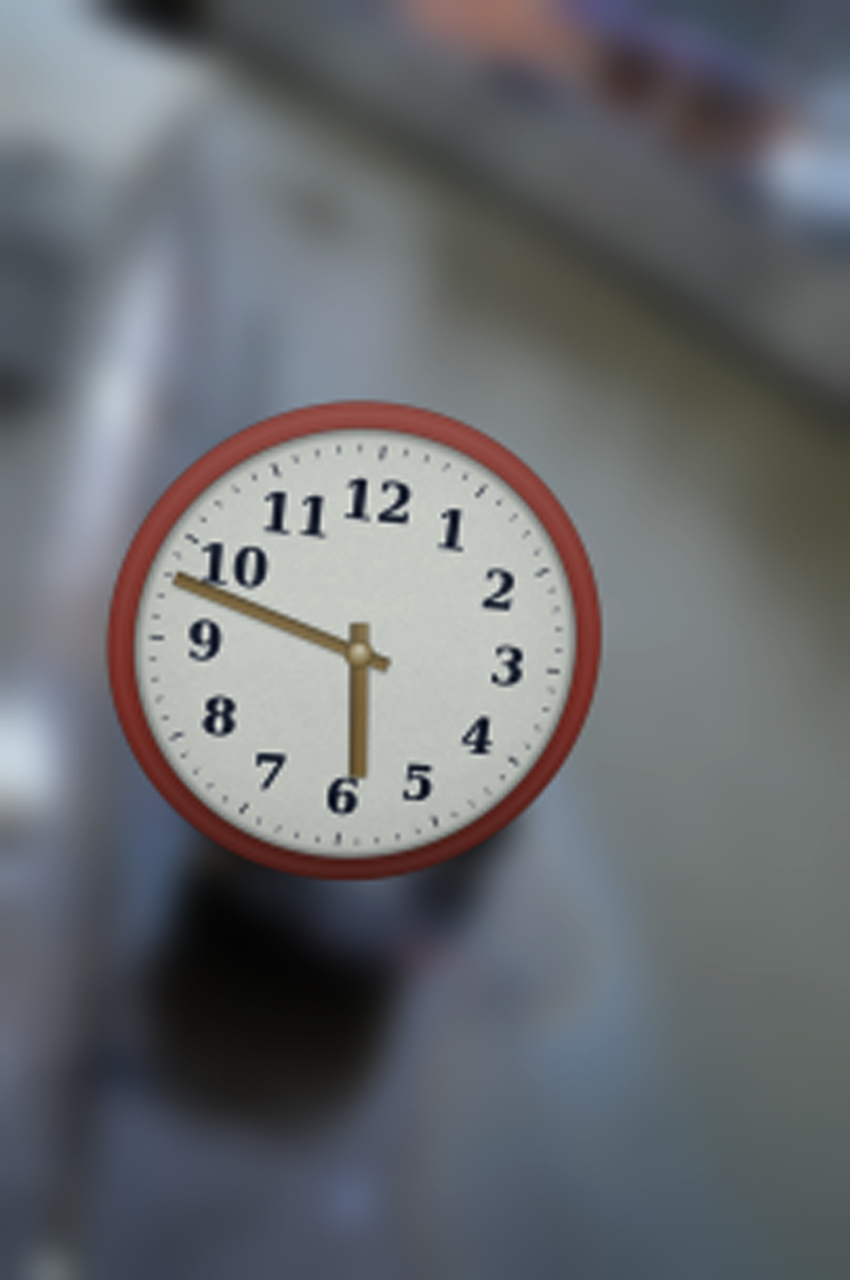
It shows 5.48
